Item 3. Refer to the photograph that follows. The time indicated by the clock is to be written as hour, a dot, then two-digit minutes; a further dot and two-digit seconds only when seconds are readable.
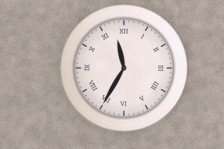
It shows 11.35
